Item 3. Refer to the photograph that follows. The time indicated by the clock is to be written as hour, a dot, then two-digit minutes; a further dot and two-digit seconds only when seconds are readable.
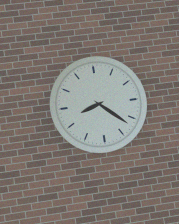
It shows 8.22
